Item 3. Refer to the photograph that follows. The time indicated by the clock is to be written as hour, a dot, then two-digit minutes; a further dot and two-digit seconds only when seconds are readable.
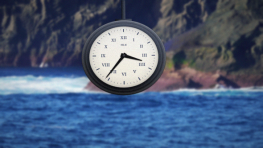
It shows 3.36
